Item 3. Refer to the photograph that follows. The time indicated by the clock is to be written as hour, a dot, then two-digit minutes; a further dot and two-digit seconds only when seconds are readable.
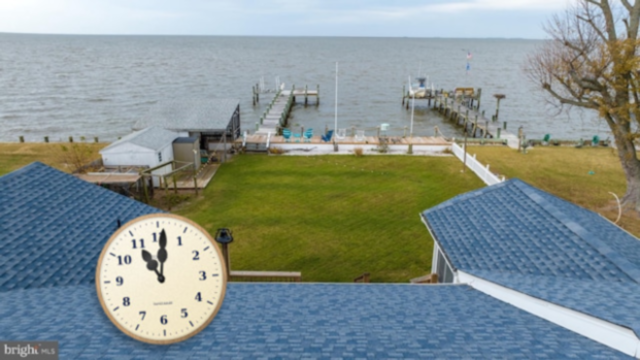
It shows 11.01
